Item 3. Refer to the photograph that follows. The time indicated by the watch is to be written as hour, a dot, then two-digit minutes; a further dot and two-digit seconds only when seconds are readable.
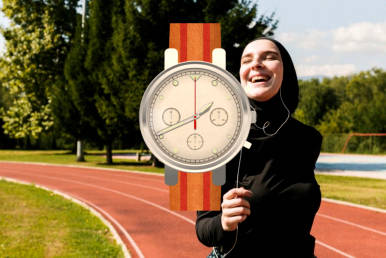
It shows 1.41
